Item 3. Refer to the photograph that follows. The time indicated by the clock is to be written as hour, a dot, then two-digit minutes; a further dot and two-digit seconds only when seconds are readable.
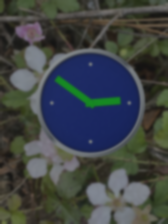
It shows 2.51
